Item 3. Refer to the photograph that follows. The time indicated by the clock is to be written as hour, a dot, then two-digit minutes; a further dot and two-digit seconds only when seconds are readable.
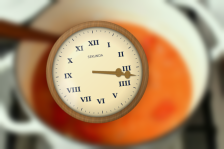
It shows 3.17
